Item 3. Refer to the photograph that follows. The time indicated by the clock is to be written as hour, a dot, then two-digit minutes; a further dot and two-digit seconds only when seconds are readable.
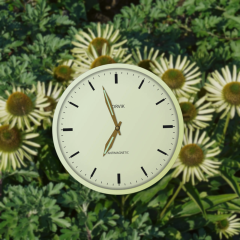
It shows 6.57
